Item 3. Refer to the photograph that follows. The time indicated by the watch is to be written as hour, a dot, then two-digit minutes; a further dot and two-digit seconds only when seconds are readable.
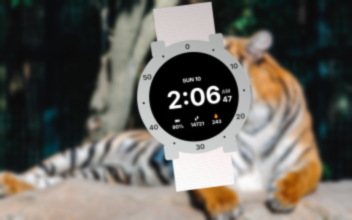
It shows 2.06
